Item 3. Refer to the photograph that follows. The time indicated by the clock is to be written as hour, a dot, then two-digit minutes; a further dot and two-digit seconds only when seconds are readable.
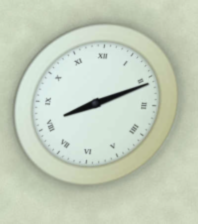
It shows 8.11
